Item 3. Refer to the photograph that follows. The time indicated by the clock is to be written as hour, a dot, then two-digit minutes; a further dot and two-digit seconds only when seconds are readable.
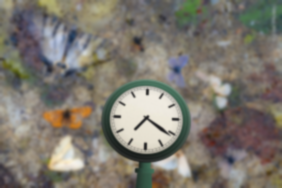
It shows 7.21
